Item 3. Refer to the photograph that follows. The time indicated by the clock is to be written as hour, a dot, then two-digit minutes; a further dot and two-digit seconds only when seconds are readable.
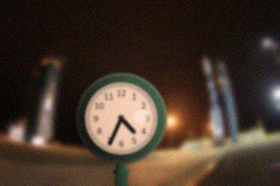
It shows 4.34
